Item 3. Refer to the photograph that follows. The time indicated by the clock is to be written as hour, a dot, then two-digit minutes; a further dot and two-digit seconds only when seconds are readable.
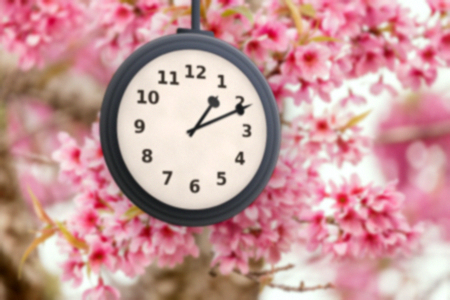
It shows 1.11
